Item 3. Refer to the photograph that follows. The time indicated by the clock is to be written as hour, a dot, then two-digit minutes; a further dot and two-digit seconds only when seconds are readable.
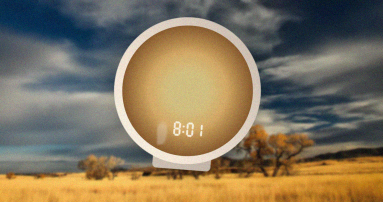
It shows 8.01
